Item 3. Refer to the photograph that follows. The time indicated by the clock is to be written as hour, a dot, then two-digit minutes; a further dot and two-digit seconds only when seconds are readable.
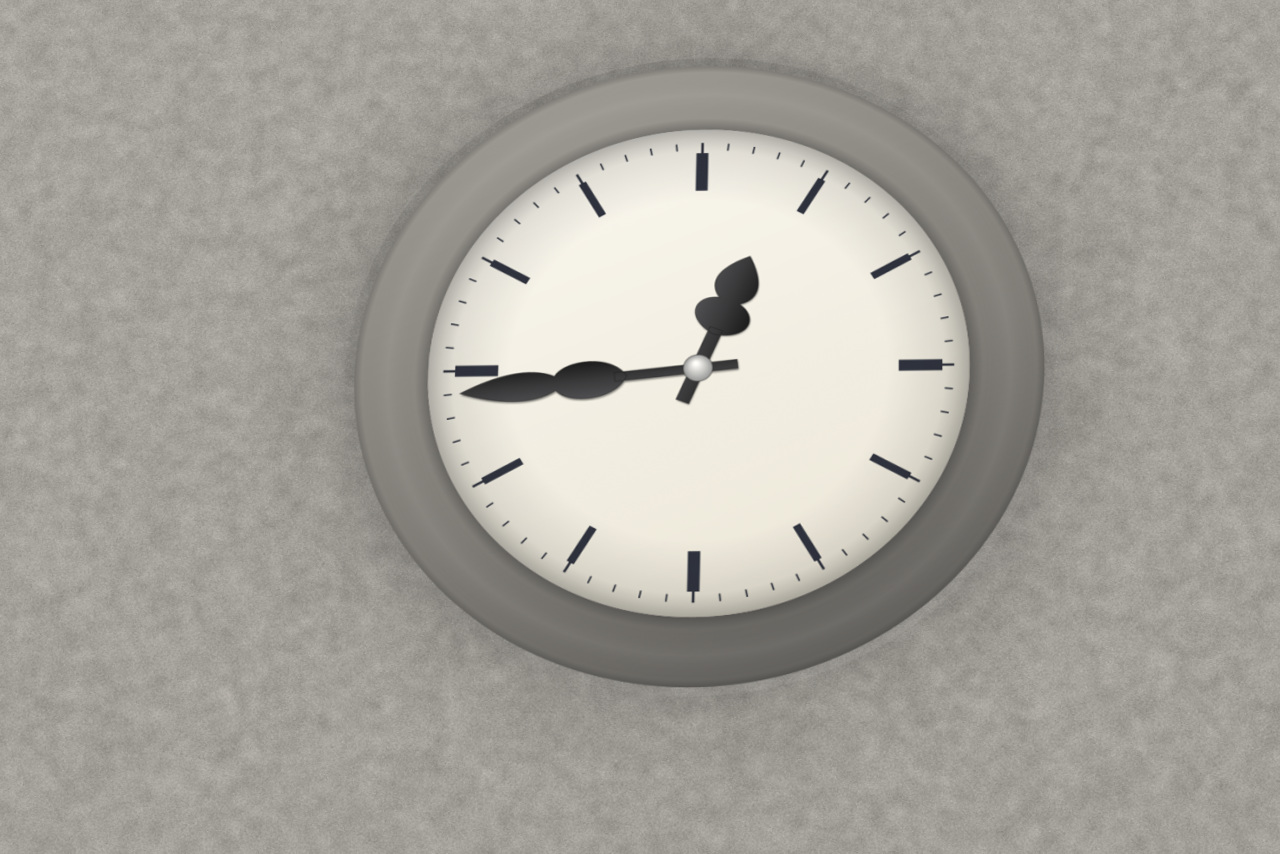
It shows 12.44
